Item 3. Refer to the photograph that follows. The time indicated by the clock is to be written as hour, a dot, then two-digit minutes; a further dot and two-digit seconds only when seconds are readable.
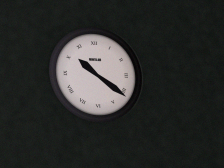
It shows 10.21
